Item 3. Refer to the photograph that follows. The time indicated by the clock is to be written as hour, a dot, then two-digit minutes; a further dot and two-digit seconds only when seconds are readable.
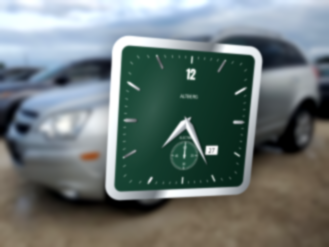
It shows 7.25
